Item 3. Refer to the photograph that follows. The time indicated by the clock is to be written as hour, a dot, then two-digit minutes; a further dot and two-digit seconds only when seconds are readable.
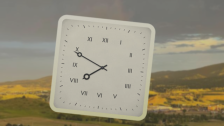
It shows 7.49
